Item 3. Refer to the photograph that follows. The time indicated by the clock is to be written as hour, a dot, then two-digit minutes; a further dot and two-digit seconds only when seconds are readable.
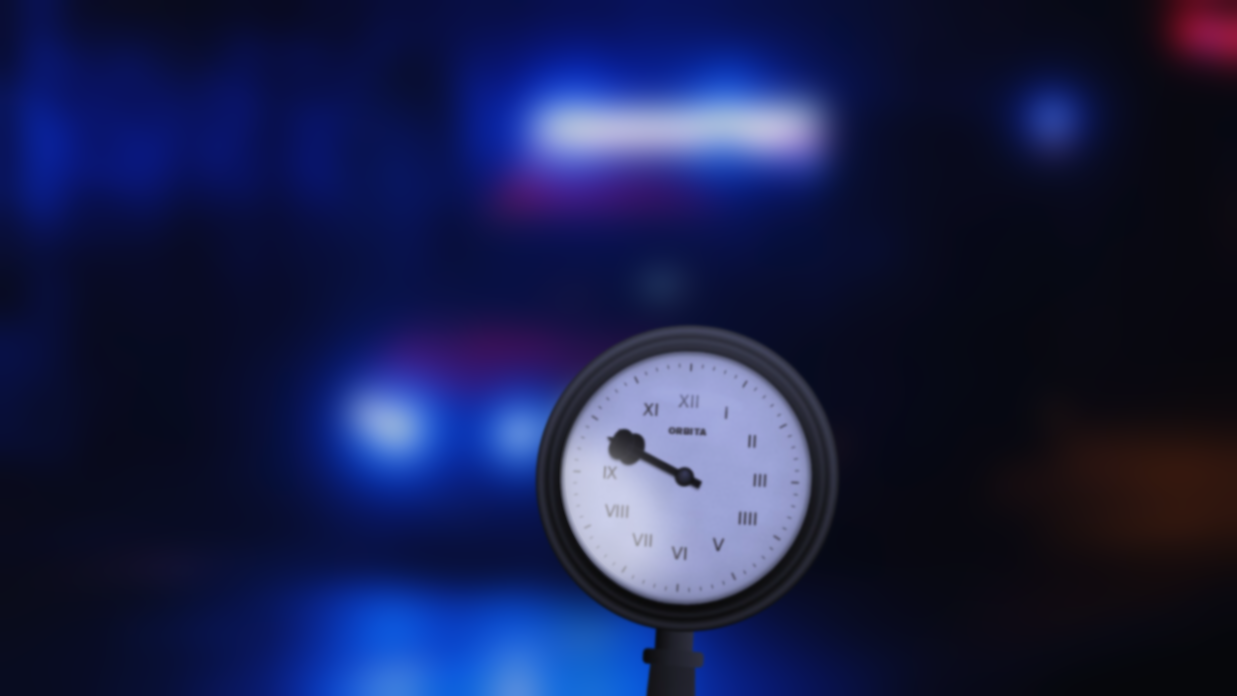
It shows 9.49
